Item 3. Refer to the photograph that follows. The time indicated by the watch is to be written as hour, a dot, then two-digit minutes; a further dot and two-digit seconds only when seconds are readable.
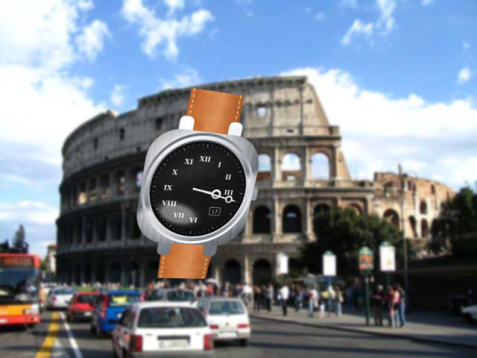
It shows 3.17
